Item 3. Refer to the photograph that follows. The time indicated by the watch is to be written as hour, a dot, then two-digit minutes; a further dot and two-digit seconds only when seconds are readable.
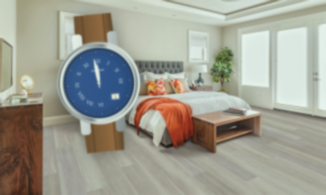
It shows 11.59
